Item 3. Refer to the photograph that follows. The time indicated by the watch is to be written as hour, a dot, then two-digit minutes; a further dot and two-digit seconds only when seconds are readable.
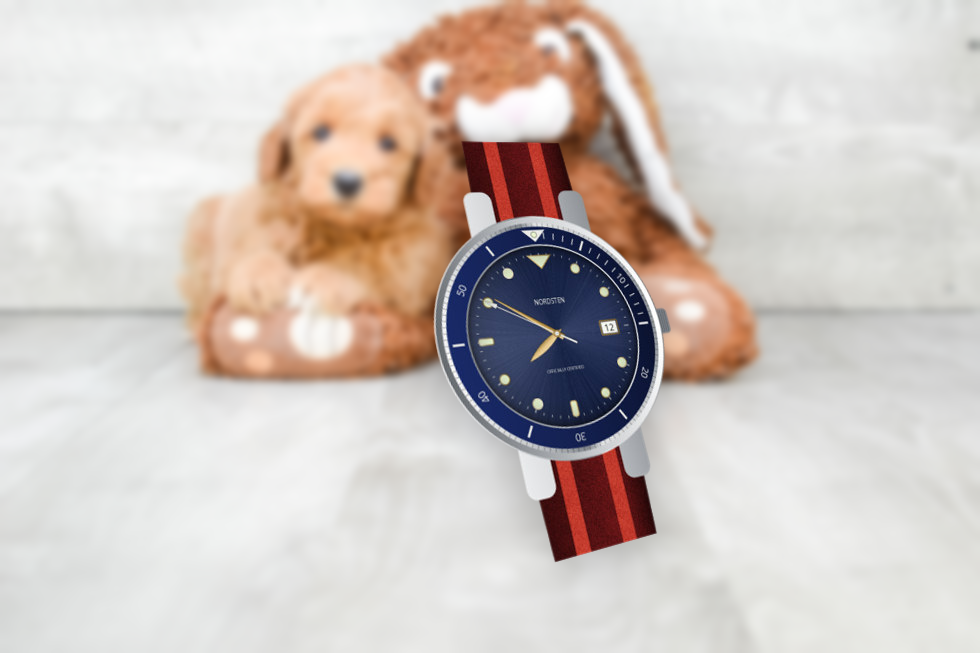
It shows 7.50.50
